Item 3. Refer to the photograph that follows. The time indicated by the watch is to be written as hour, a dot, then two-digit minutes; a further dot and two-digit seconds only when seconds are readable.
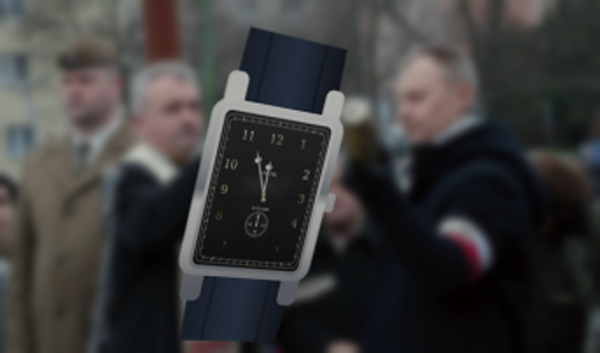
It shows 11.56
